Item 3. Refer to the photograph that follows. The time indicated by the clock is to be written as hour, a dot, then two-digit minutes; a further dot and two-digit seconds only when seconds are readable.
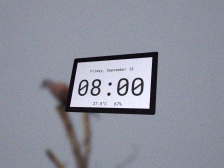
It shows 8.00
